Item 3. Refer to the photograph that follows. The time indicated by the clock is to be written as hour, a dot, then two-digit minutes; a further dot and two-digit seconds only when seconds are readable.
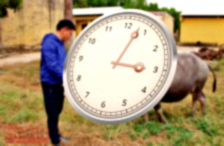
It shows 3.03
